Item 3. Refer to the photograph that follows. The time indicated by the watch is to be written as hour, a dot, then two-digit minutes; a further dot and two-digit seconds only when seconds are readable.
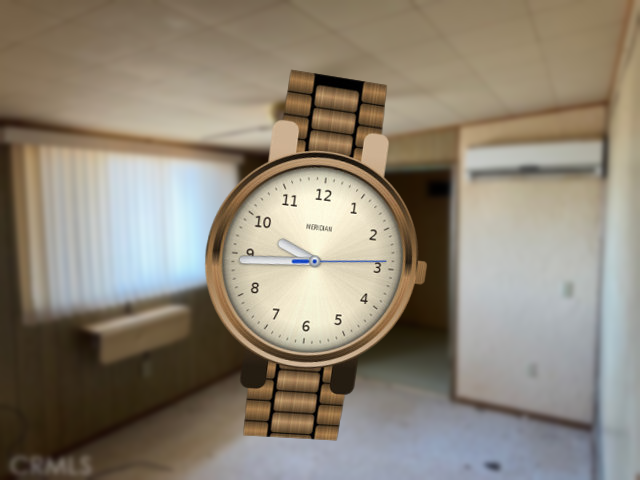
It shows 9.44.14
